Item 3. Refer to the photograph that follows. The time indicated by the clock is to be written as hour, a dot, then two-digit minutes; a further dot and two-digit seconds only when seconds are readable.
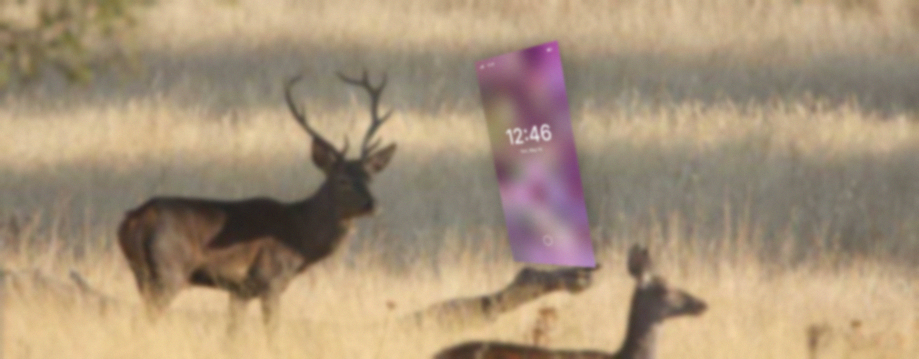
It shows 12.46
